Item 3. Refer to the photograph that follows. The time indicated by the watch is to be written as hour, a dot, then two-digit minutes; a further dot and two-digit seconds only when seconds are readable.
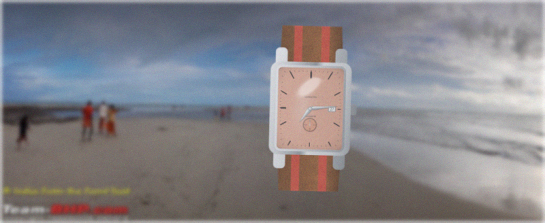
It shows 7.14
